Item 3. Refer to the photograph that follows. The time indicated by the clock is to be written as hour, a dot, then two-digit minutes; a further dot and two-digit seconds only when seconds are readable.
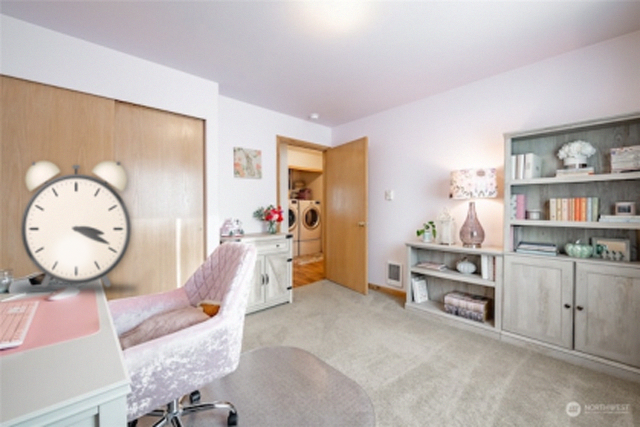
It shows 3.19
